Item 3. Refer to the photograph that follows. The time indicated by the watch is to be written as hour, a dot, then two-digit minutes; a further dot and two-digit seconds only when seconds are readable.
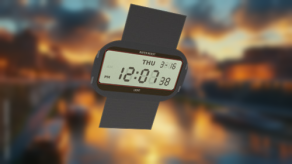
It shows 12.07.38
